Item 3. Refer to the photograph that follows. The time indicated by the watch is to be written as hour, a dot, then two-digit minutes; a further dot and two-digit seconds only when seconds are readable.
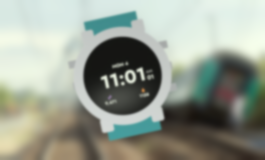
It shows 11.01
